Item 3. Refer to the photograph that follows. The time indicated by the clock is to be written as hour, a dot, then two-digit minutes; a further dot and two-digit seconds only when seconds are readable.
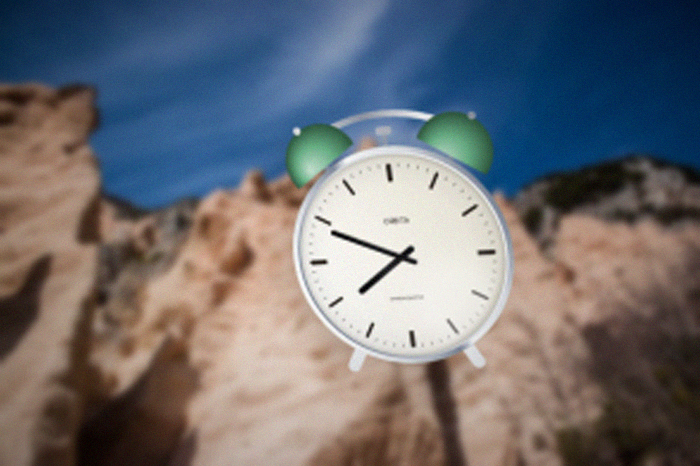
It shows 7.49
